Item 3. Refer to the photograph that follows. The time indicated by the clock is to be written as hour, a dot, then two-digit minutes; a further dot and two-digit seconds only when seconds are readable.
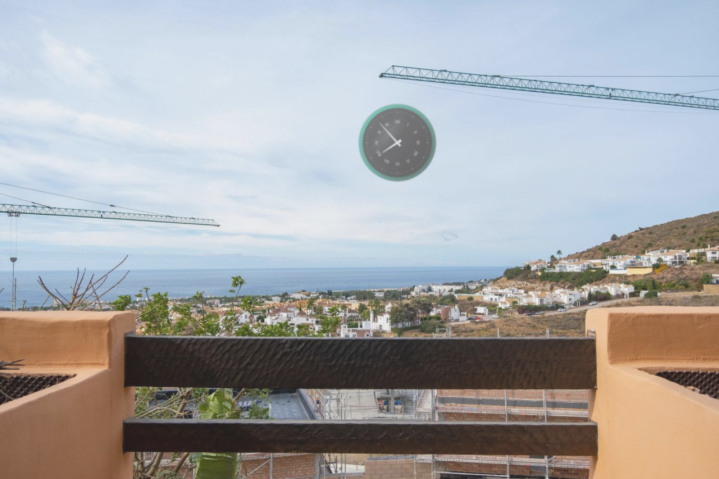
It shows 7.53
